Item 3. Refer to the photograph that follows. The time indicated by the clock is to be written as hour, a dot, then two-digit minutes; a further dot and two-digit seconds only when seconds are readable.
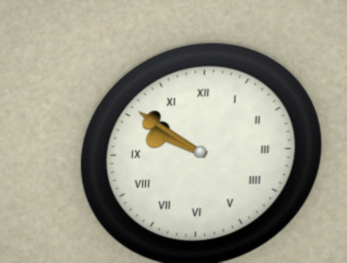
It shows 9.51
